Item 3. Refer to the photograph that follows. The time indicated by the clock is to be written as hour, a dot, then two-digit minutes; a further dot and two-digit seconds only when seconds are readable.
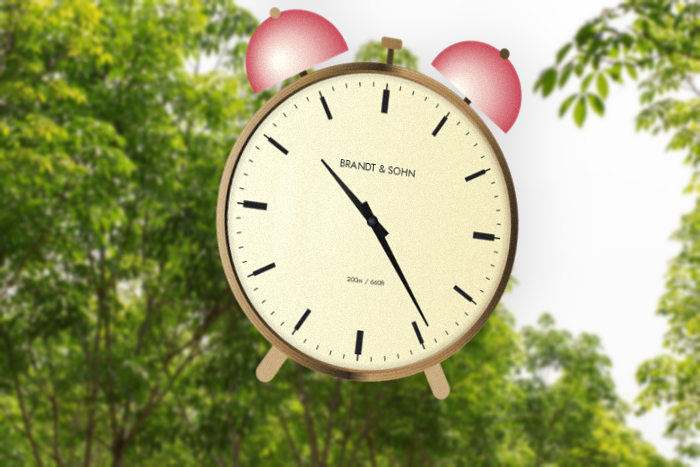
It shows 10.24
